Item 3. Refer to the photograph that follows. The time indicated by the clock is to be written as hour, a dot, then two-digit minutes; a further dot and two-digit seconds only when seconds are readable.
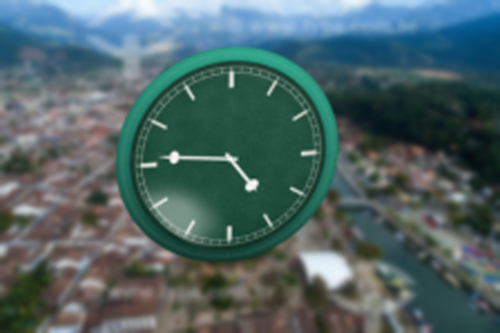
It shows 4.46
